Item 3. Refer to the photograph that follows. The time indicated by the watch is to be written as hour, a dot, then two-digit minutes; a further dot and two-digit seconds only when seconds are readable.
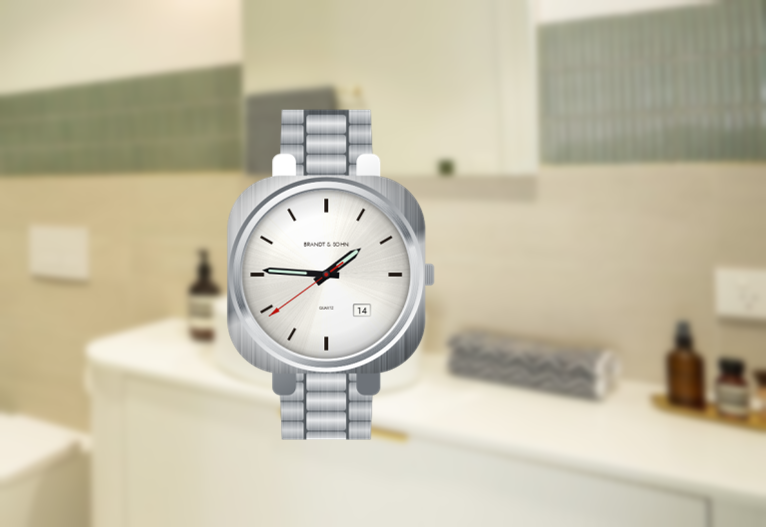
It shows 1.45.39
